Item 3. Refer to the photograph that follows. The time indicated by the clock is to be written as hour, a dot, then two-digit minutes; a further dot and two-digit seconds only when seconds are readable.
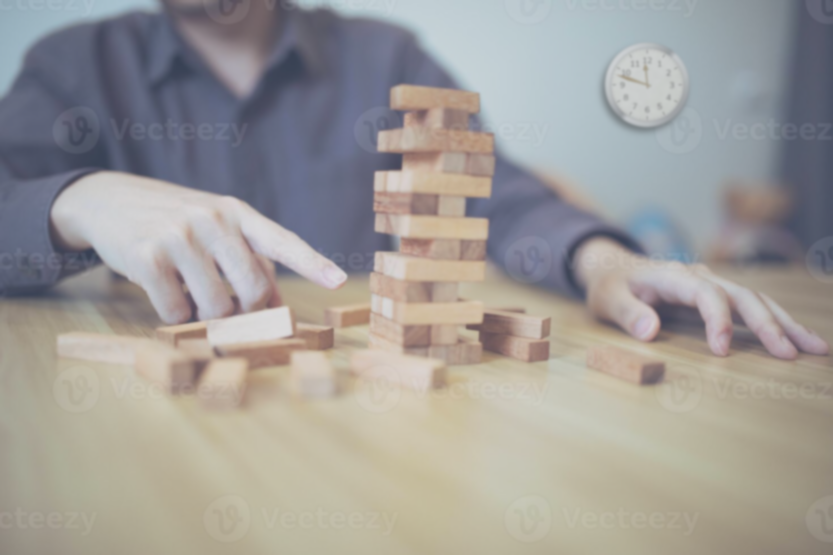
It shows 11.48
